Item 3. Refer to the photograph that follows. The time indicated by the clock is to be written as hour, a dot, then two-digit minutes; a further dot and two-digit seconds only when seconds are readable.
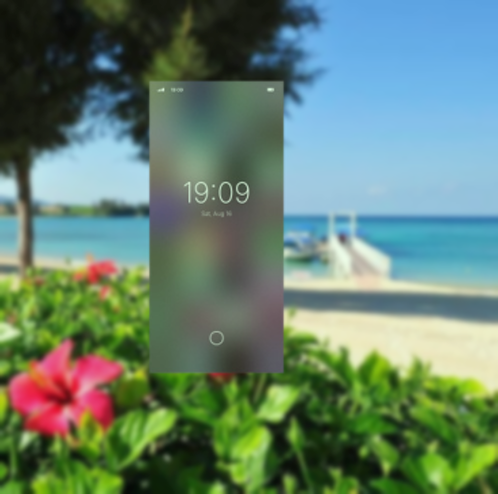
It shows 19.09
